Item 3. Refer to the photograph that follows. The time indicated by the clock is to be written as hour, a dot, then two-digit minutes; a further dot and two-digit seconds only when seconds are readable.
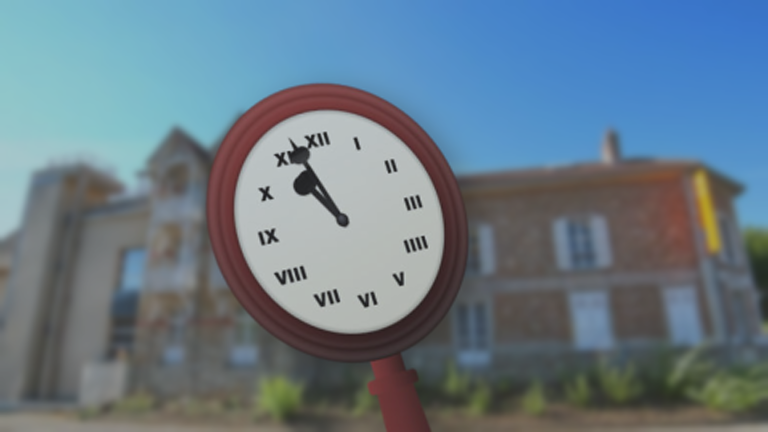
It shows 10.57
